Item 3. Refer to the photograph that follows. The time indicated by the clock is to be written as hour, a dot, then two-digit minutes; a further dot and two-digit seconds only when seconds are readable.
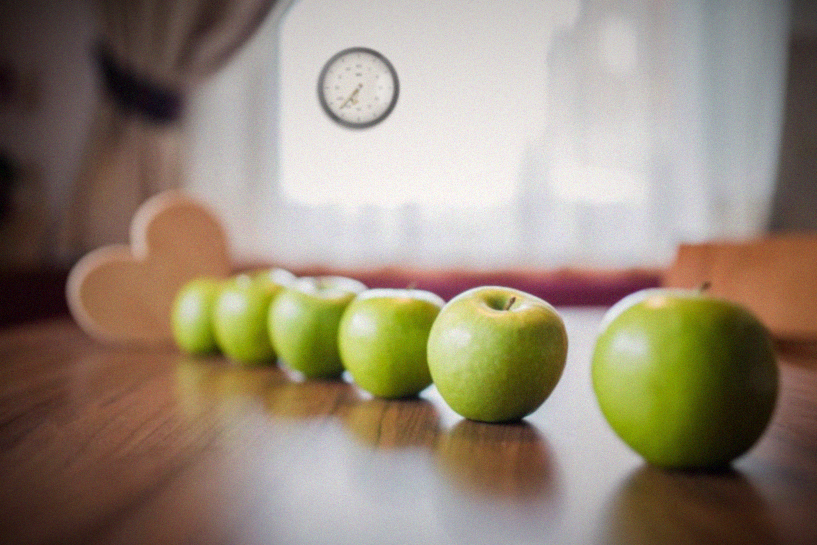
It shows 6.37
